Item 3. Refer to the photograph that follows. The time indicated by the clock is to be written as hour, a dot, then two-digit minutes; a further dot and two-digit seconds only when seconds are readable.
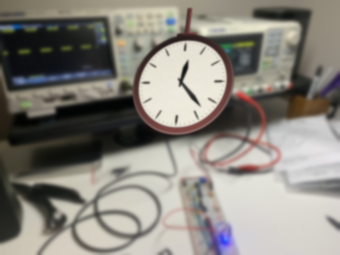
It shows 12.23
